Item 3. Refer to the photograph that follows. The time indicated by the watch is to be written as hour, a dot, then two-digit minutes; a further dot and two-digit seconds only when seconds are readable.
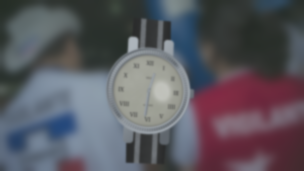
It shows 12.31
